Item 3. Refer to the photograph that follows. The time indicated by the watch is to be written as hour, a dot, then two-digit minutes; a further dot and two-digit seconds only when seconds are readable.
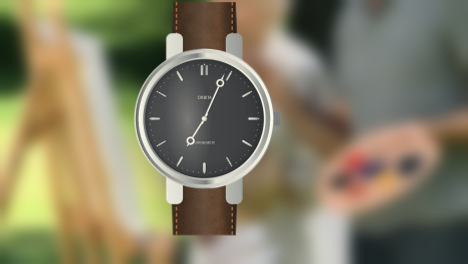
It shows 7.04
